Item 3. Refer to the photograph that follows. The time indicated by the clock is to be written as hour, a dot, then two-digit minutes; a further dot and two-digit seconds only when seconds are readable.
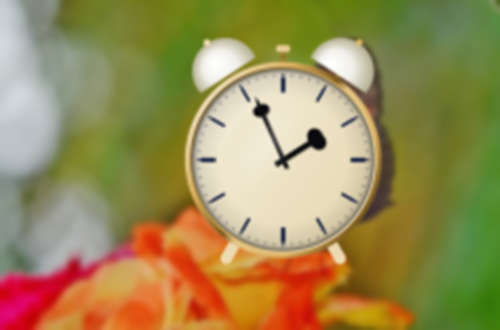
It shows 1.56
